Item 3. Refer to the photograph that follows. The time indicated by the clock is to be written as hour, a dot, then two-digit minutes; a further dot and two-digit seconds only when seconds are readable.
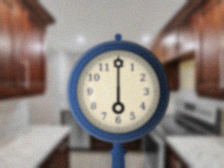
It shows 6.00
